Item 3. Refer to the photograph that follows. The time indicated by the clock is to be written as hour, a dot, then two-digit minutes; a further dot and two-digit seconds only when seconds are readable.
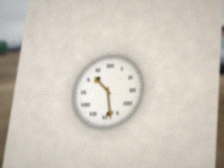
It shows 10.28
